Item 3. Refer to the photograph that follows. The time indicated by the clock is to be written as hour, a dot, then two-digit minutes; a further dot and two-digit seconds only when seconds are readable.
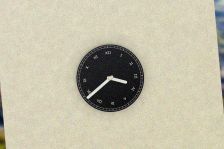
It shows 3.39
